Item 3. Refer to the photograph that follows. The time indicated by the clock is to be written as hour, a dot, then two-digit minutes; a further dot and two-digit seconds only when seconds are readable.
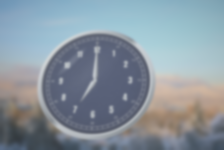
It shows 7.00
